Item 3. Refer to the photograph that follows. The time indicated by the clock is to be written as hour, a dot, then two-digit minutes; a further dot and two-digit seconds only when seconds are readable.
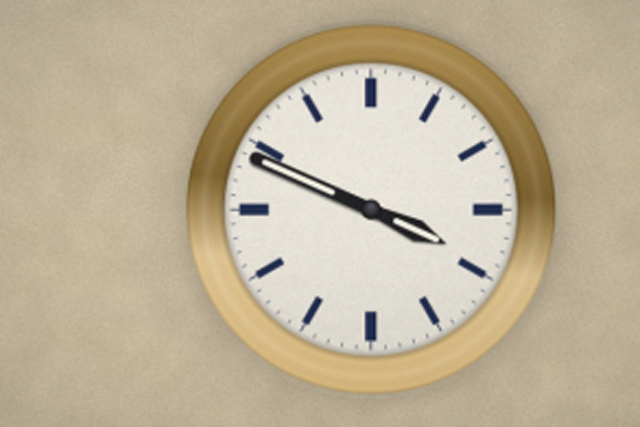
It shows 3.49
